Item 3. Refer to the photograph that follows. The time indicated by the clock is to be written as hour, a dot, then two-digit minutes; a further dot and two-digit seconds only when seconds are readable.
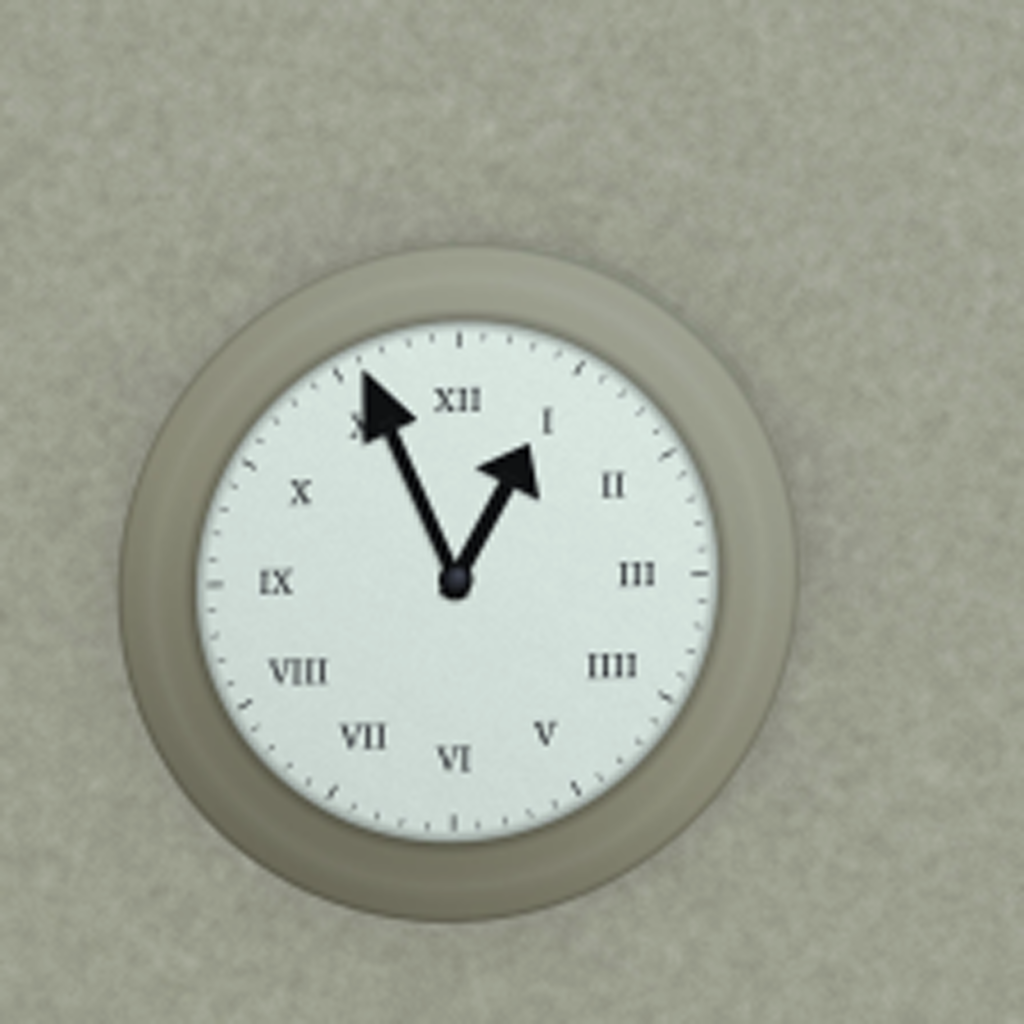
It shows 12.56
